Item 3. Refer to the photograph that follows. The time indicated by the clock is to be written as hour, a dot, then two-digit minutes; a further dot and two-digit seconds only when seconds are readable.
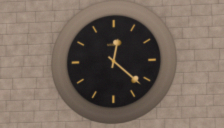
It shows 12.22
